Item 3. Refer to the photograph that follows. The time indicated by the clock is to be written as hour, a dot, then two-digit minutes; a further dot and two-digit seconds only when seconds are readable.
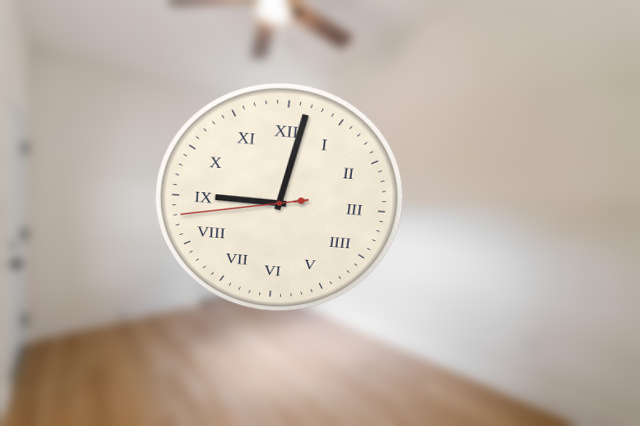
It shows 9.01.43
